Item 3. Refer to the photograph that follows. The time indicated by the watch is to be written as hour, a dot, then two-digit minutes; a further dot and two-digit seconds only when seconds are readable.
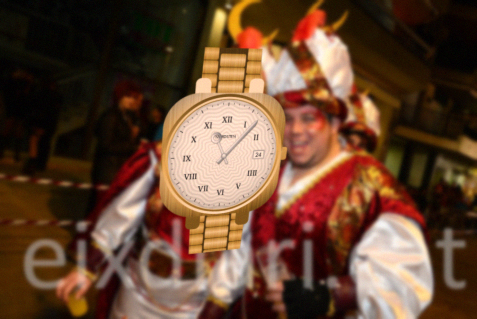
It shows 11.07
